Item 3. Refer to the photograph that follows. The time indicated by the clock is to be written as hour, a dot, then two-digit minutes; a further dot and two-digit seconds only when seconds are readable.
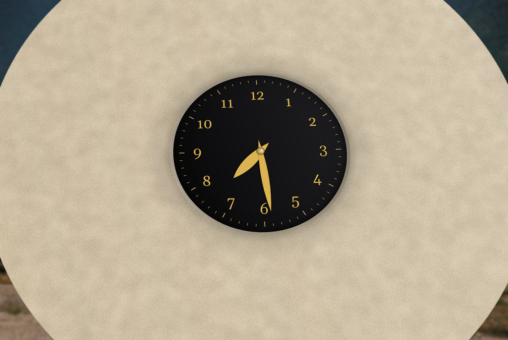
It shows 7.29
